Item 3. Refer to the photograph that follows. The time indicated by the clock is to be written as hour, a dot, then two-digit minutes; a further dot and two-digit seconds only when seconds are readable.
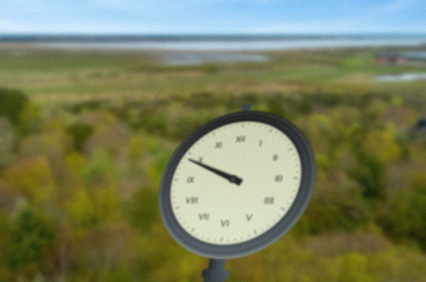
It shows 9.49
